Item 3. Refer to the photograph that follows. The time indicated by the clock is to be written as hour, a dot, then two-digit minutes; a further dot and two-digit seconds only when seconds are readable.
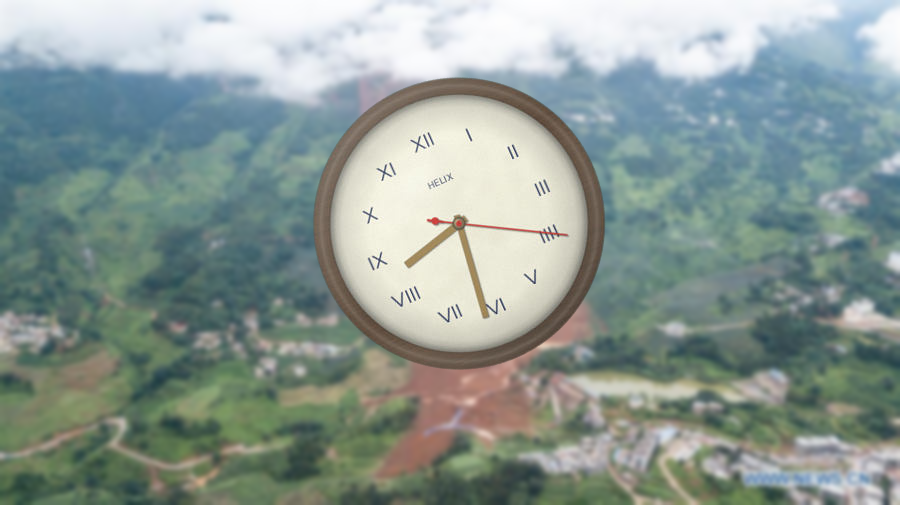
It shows 8.31.20
